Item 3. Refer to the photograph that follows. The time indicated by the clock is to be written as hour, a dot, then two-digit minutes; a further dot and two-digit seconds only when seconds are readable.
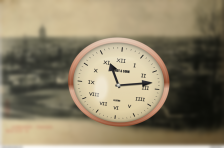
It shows 11.13
